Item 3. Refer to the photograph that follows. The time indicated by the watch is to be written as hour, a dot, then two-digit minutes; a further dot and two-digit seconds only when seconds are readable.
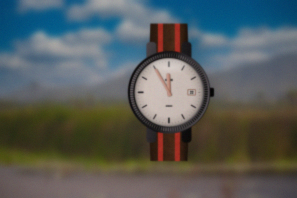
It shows 11.55
